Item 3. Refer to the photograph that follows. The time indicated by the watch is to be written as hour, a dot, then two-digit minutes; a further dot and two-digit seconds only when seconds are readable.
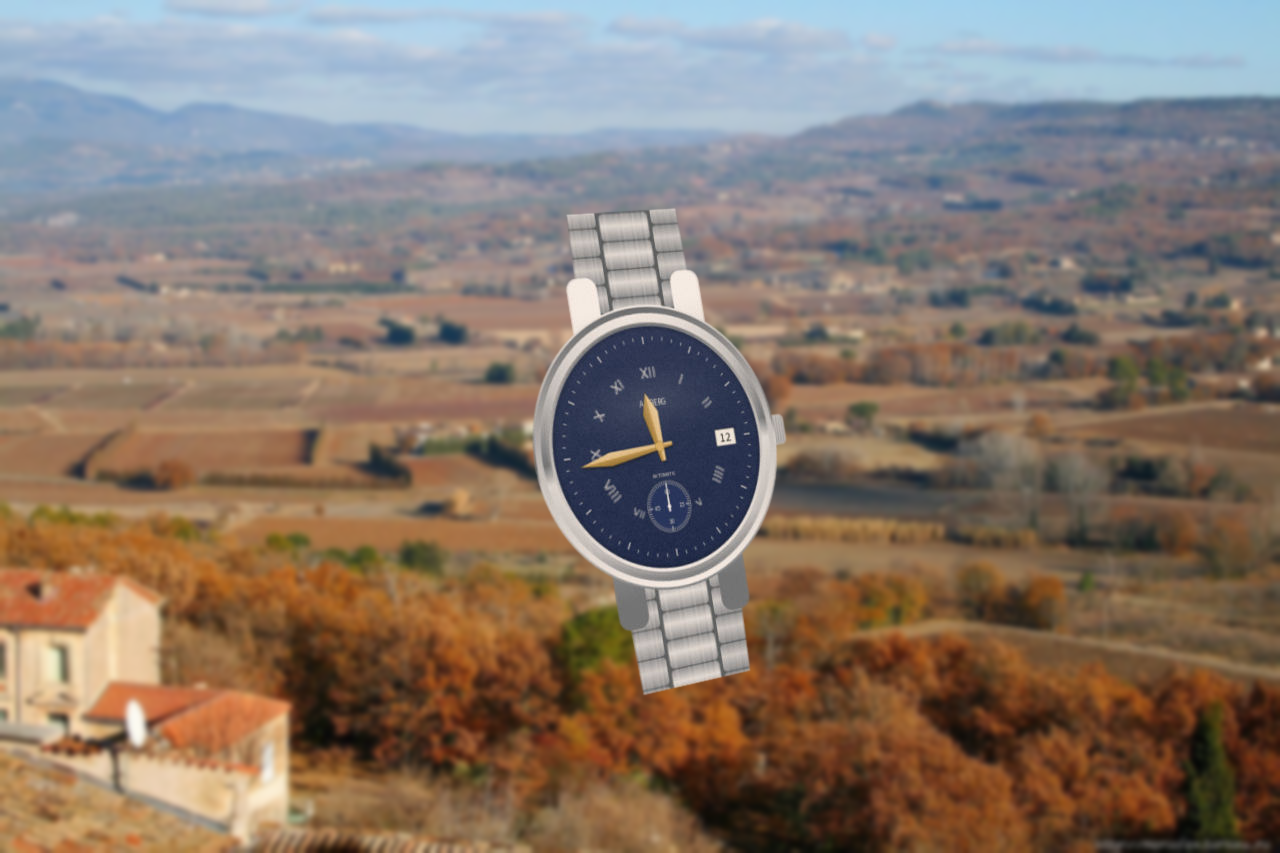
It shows 11.44
